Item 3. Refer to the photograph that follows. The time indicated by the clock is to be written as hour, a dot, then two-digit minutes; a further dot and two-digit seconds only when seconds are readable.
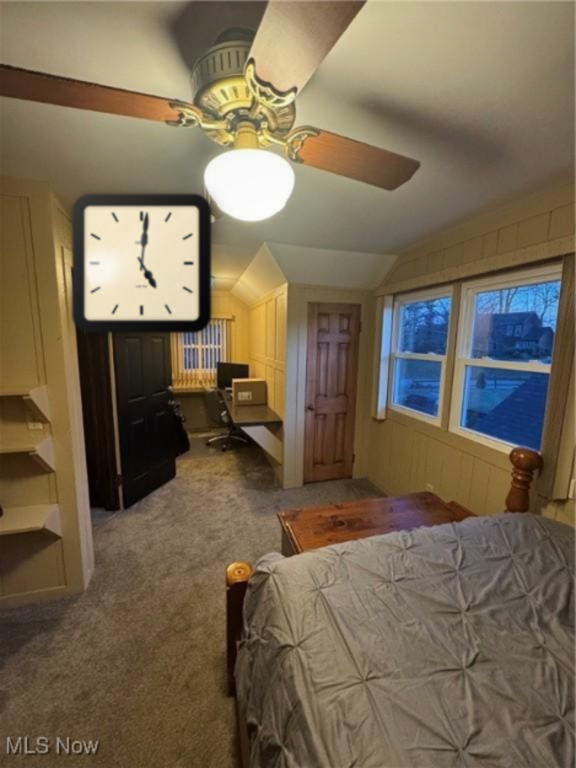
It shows 5.01
